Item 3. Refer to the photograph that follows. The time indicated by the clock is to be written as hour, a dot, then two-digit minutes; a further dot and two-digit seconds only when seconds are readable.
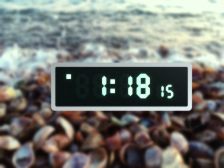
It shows 1.18.15
